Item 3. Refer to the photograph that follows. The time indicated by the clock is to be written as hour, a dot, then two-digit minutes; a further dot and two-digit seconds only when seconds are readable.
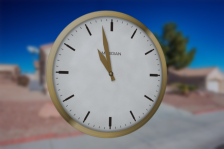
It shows 10.58
